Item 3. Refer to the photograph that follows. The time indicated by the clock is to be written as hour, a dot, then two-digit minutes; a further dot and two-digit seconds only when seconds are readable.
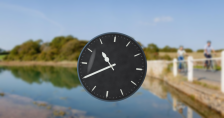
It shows 10.40
